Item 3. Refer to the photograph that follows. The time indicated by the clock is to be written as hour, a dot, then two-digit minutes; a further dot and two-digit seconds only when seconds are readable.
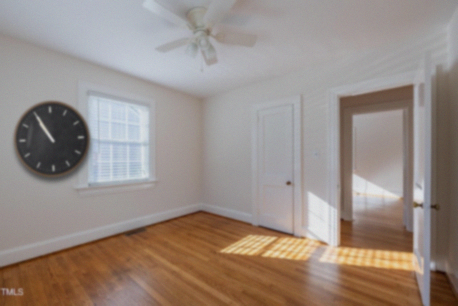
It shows 10.55
